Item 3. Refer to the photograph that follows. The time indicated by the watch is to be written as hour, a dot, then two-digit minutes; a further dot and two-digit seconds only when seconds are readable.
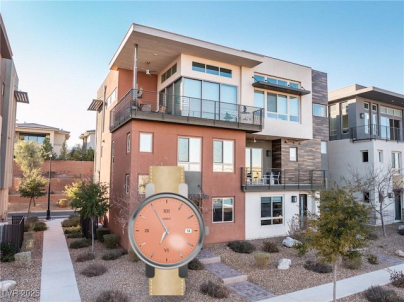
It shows 6.55
